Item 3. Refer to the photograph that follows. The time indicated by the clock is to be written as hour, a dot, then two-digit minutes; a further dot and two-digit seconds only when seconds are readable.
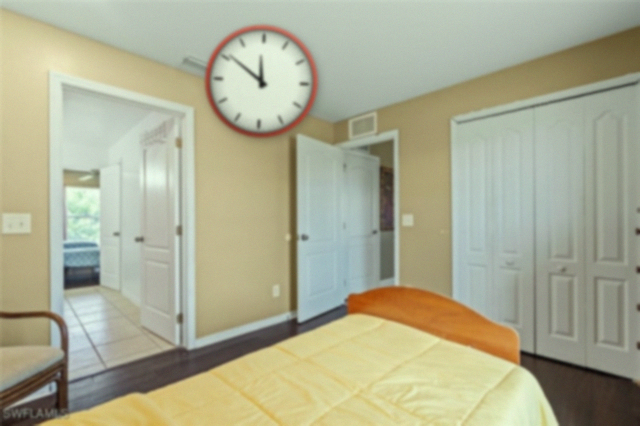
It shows 11.51
